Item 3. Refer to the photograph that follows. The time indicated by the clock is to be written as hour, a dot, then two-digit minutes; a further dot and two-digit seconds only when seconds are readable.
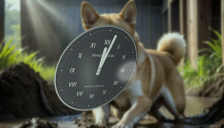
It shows 12.02
